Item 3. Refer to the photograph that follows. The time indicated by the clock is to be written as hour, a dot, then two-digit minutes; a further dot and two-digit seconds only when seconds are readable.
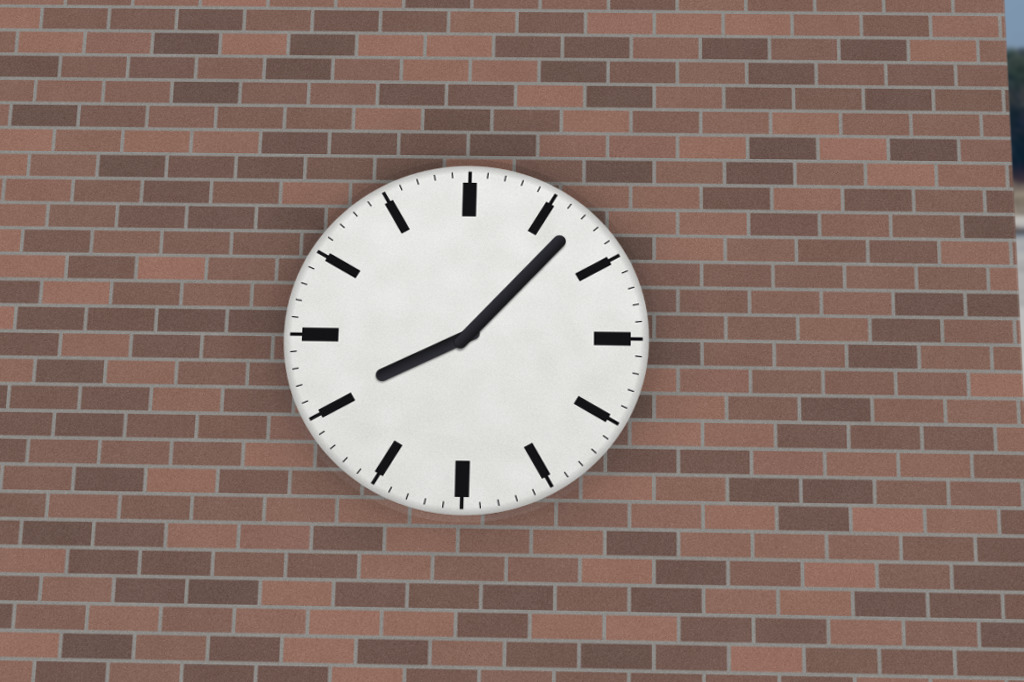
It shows 8.07
